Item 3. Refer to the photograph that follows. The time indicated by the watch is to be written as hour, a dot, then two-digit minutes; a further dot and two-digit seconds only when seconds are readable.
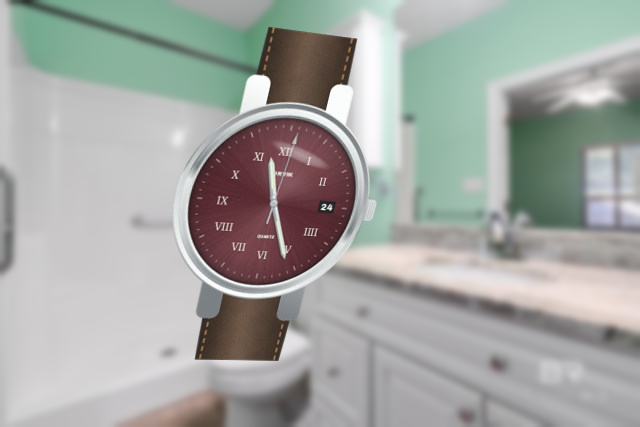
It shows 11.26.01
